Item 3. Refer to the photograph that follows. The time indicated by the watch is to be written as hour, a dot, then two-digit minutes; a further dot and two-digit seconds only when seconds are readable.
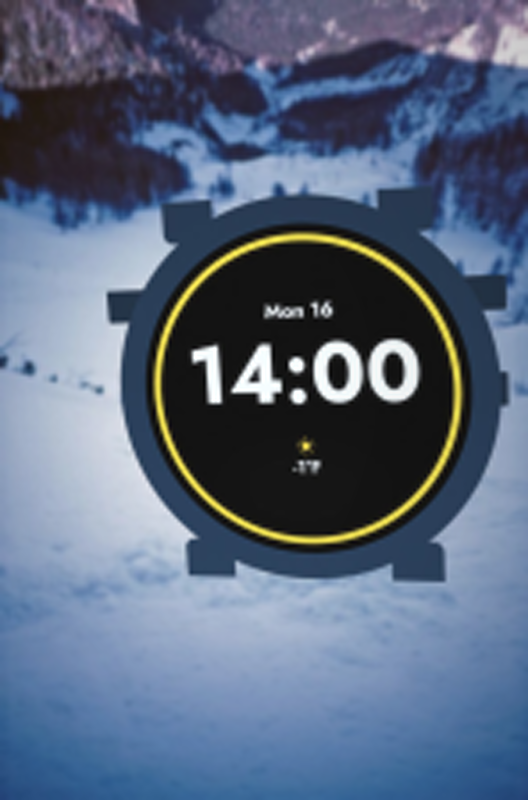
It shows 14.00
